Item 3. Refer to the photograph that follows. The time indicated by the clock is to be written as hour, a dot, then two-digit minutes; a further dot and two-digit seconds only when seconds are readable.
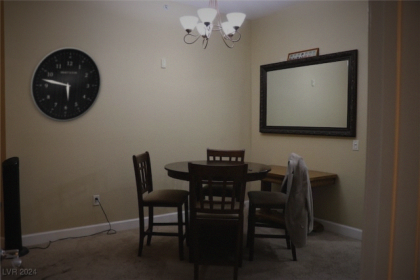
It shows 5.47
